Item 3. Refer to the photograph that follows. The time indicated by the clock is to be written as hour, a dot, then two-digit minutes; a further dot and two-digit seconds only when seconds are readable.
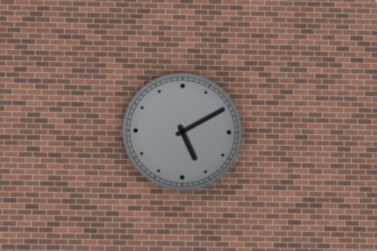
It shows 5.10
